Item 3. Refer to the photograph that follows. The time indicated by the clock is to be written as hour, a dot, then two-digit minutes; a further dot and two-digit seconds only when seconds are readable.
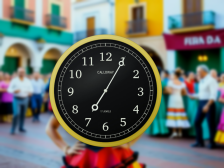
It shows 7.05
